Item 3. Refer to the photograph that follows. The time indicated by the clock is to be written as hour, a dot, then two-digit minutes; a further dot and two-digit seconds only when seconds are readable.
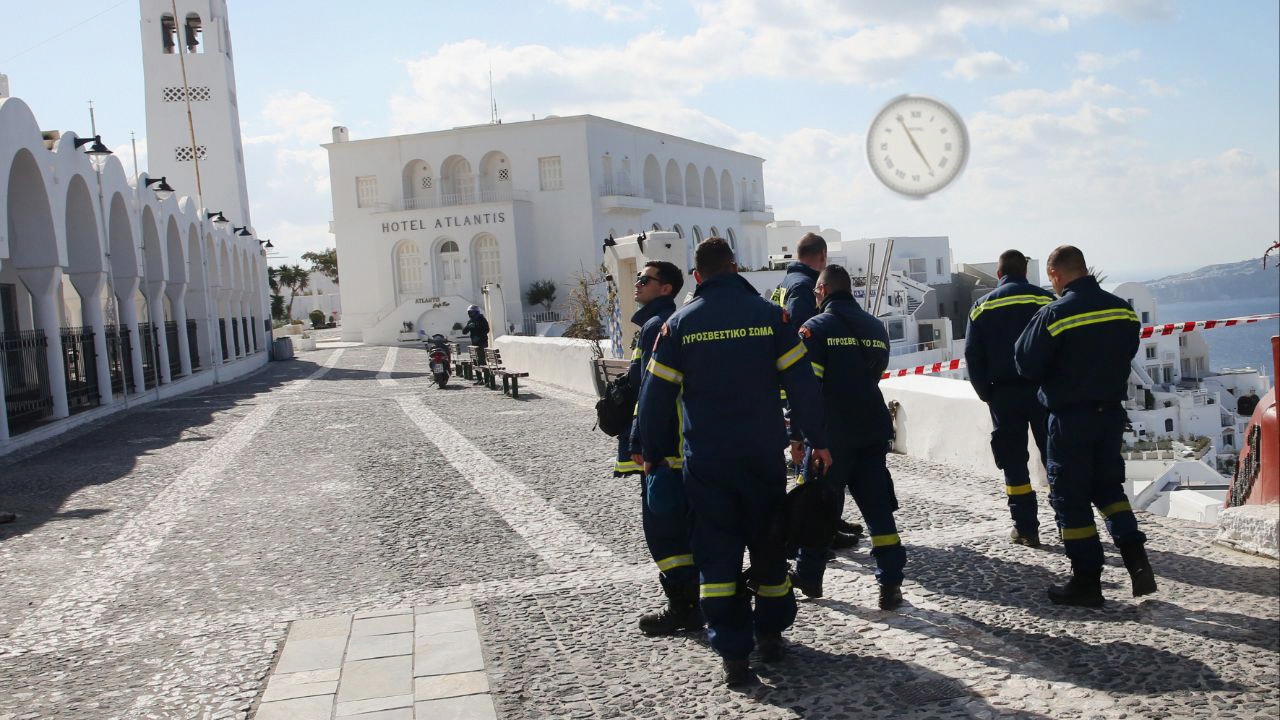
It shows 4.55
